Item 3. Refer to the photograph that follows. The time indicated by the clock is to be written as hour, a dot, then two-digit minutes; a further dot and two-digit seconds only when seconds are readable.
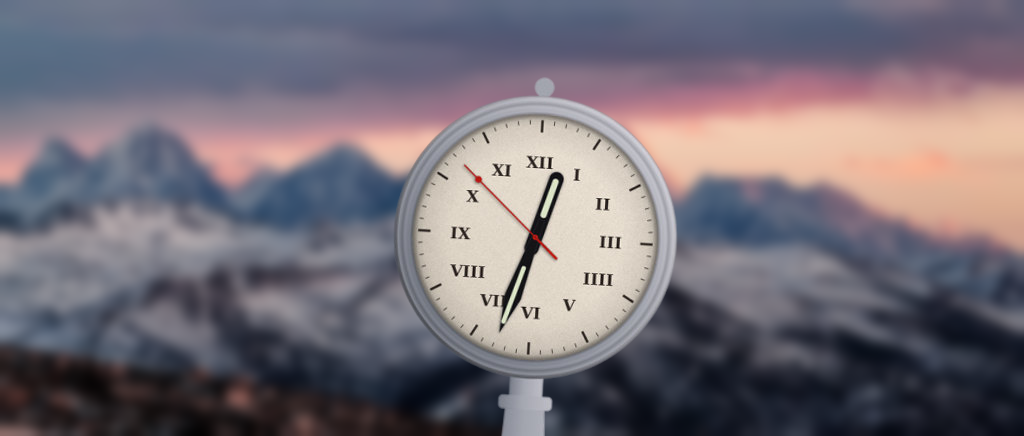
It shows 12.32.52
